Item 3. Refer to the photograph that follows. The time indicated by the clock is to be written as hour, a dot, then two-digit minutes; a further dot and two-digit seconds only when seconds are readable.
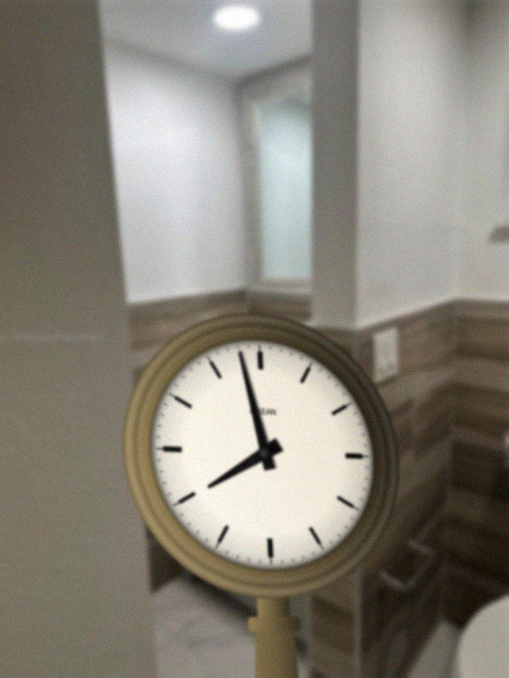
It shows 7.58
